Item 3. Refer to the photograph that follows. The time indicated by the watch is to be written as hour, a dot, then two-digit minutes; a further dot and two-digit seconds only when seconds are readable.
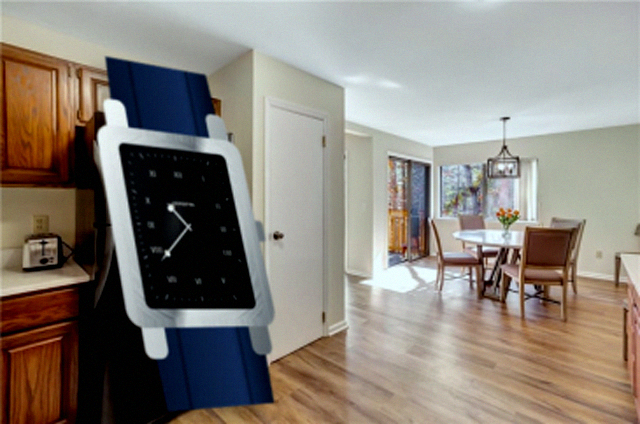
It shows 10.38
